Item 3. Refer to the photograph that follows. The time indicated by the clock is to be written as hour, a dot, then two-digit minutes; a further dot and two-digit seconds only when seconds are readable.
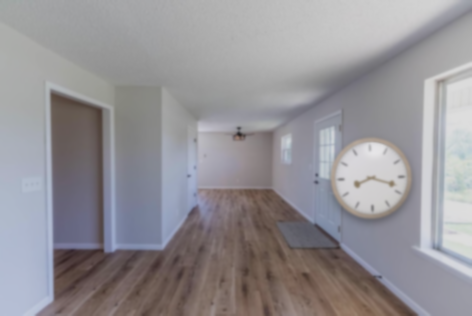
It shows 8.18
